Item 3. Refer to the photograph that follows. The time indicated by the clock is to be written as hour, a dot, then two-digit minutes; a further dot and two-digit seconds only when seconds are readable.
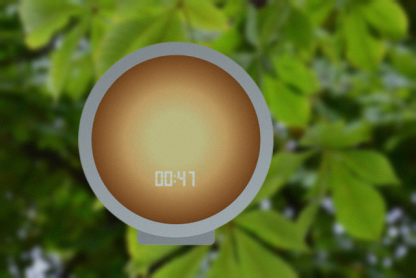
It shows 0.47
